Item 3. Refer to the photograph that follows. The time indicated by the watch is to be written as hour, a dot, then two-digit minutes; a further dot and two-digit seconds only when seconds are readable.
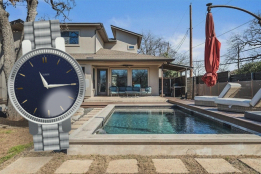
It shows 11.15
